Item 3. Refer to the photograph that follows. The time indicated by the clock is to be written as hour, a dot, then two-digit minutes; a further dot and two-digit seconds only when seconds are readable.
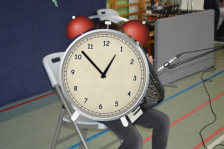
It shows 12.52
